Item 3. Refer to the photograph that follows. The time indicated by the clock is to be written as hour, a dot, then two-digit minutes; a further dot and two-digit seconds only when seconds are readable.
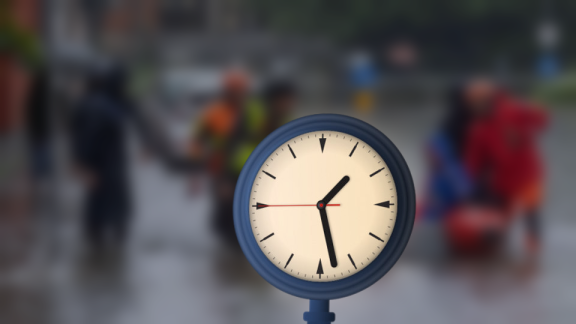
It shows 1.27.45
